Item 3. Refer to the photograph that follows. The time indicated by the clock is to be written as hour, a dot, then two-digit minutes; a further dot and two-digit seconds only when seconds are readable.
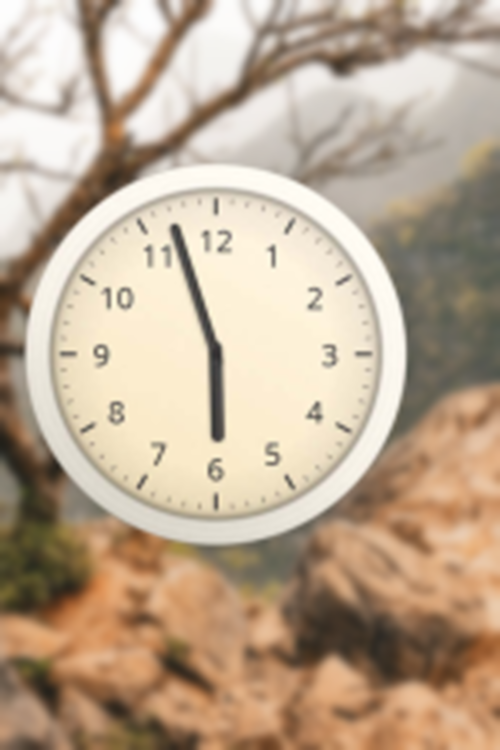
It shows 5.57
